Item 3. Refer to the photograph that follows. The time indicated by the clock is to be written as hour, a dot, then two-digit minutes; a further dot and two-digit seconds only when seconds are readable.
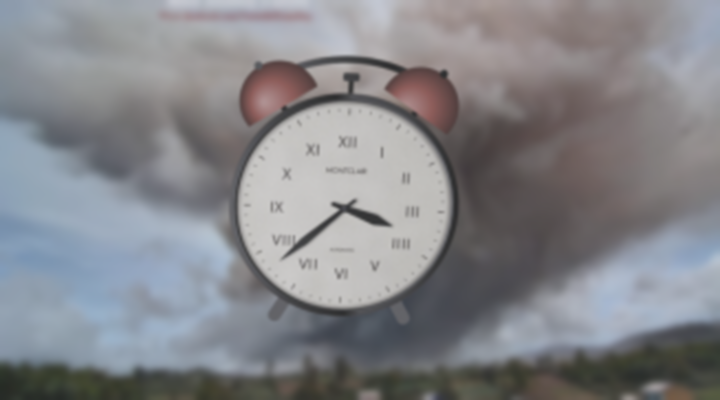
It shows 3.38
